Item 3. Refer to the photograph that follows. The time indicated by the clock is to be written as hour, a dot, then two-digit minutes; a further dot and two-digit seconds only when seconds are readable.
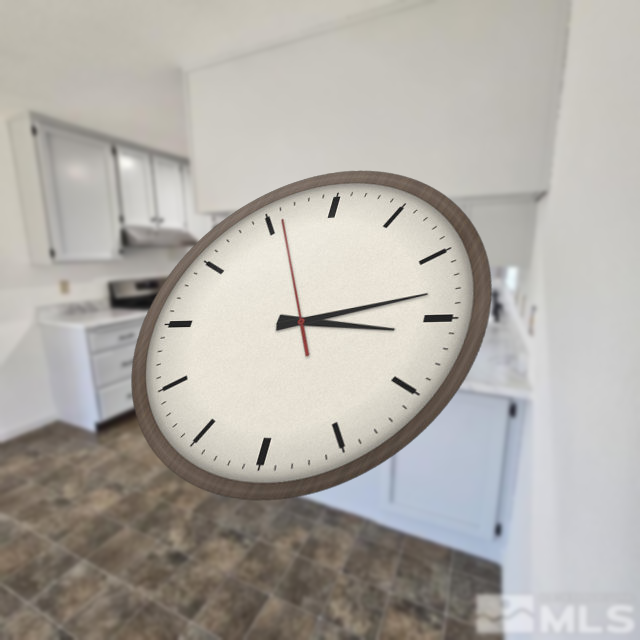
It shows 3.12.56
